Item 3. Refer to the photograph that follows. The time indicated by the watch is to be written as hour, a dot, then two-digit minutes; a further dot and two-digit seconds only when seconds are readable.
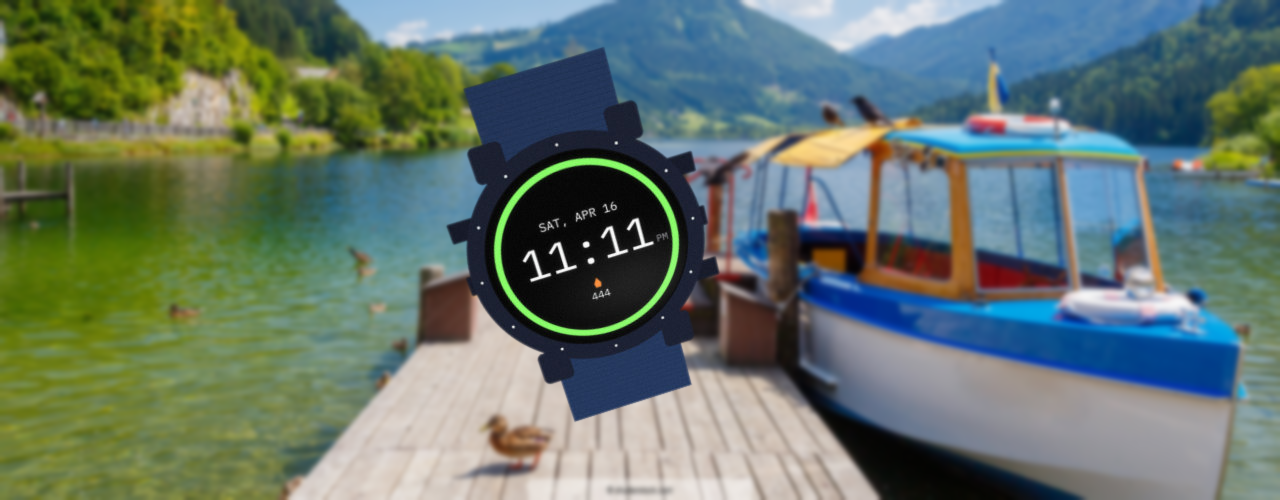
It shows 11.11
